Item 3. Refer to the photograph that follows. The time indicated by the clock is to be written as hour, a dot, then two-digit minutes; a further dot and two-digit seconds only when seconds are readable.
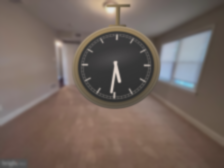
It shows 5.31
